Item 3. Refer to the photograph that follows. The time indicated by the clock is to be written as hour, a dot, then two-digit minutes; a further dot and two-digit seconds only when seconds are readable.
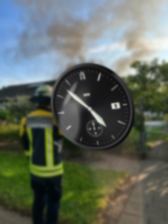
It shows 4.53
